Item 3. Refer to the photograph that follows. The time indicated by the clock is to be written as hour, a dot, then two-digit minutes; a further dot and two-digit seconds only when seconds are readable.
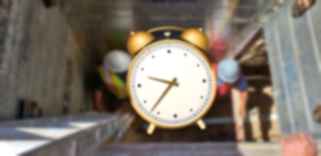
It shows 9.37
